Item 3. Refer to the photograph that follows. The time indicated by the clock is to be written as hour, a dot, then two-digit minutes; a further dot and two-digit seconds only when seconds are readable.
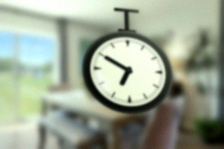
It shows 6.50
